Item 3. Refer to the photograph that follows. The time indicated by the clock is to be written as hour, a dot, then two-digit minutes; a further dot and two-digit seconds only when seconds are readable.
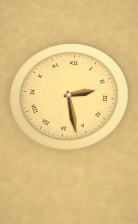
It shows 2.27
